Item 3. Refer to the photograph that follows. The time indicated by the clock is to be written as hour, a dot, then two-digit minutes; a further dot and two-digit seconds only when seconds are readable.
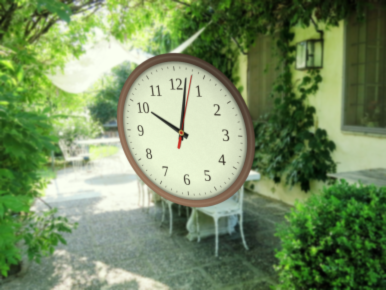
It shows 10.02.03
